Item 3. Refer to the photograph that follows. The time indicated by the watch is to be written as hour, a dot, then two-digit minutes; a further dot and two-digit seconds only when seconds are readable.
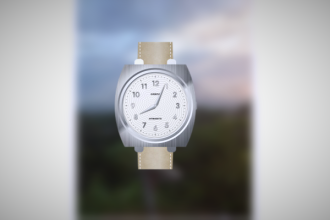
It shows 8.04
